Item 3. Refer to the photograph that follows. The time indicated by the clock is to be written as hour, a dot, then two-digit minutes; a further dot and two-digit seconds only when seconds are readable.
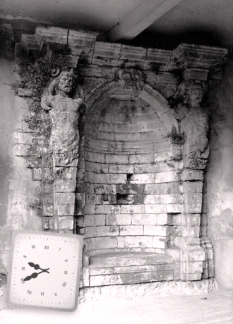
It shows 9.40
